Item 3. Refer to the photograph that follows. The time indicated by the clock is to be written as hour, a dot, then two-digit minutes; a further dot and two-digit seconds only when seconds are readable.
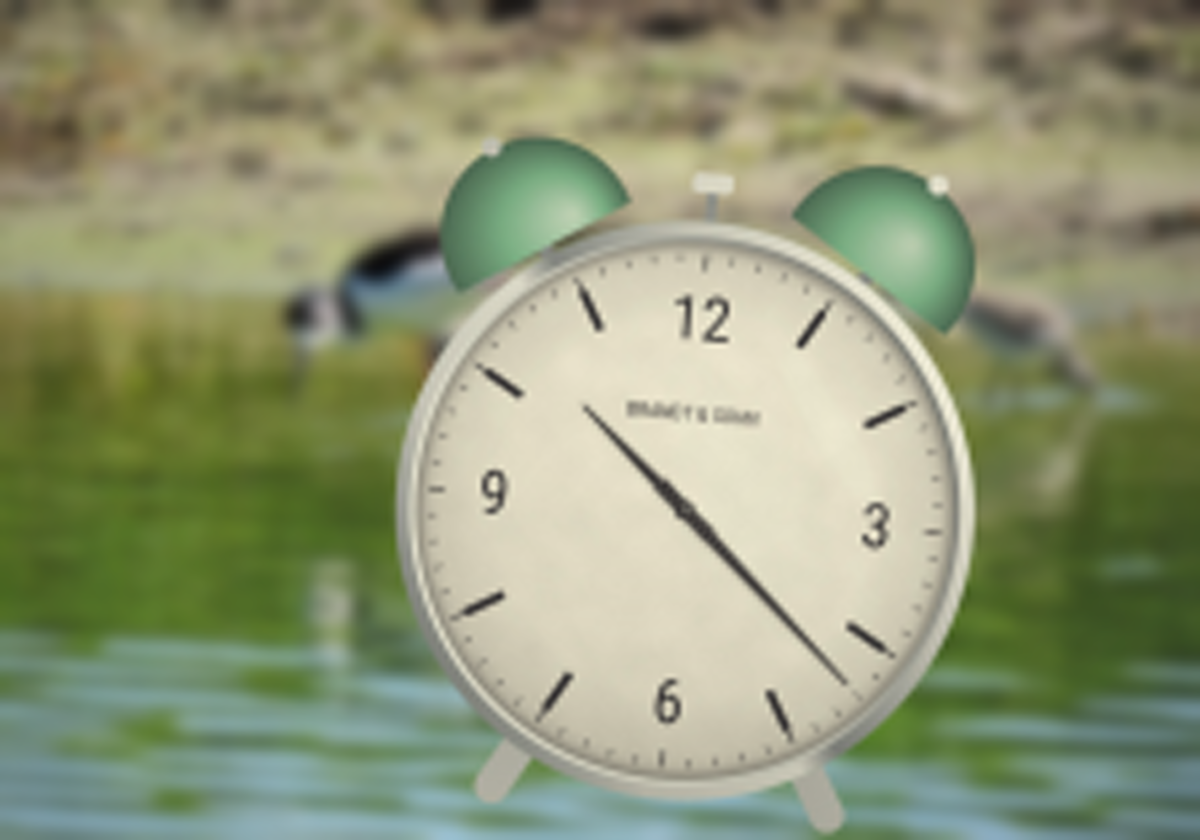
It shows 10.22
